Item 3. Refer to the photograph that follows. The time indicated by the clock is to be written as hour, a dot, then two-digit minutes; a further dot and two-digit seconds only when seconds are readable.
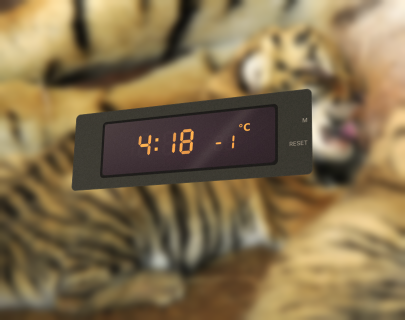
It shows 4.18
